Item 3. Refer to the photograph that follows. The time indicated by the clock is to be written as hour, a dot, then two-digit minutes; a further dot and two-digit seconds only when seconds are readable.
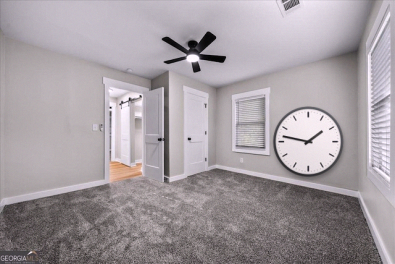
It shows 1.47
